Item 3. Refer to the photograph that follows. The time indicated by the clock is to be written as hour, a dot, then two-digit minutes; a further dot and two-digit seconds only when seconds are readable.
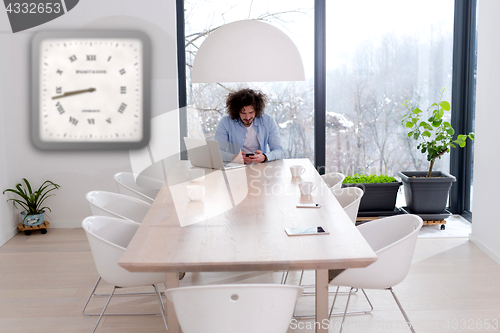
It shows 8.43
